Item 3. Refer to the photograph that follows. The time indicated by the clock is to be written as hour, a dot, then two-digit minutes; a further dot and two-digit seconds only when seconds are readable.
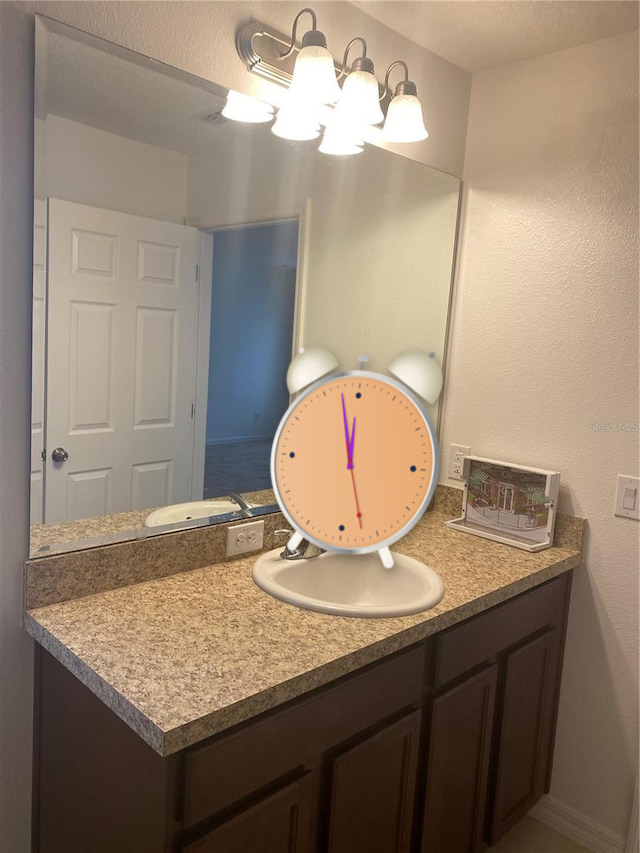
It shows 11.57.27
